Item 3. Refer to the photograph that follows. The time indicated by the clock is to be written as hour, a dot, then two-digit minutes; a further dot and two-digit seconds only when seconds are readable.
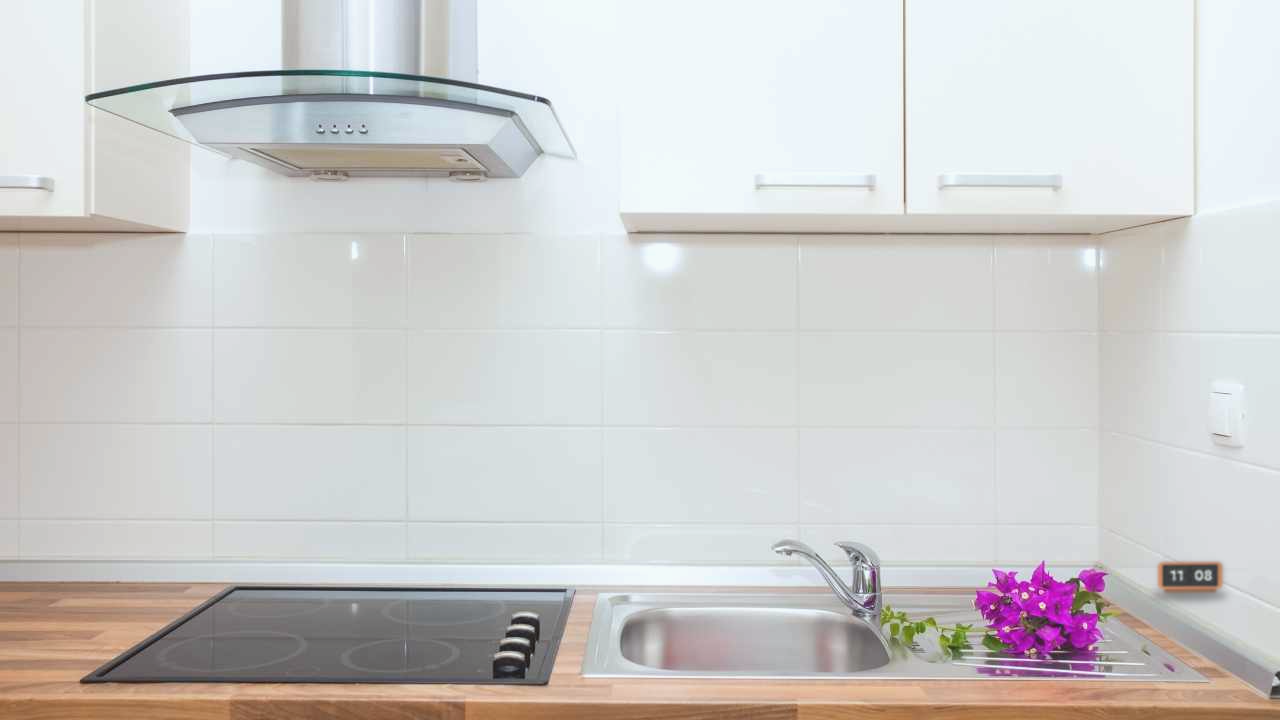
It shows 11.08
